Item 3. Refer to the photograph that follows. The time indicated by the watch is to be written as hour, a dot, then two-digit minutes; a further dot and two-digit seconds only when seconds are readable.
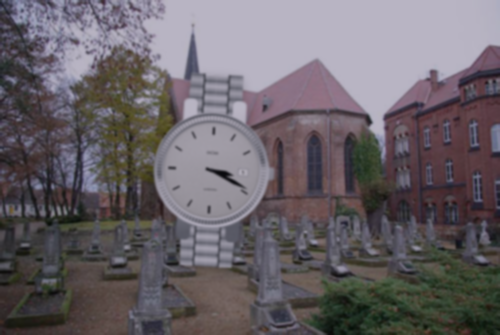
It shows 3.19
